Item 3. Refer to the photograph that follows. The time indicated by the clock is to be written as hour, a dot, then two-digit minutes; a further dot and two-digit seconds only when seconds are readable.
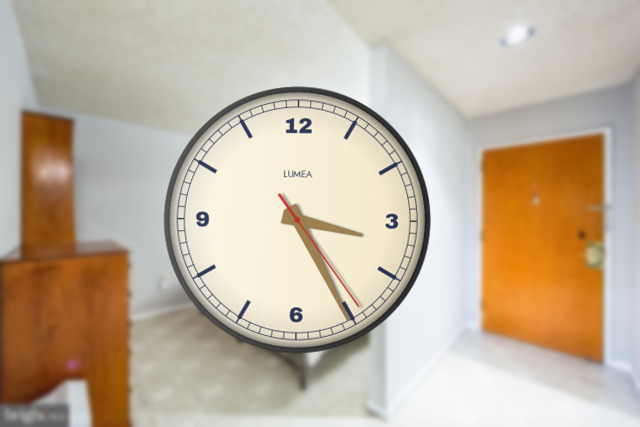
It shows 3.25.24
